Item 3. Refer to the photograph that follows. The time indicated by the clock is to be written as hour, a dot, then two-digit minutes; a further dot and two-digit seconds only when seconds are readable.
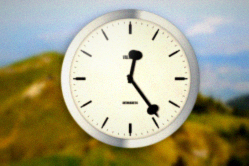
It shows 12.24
